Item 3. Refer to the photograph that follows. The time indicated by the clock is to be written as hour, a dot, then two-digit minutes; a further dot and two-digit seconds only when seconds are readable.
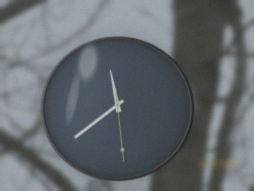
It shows 11.38.29
